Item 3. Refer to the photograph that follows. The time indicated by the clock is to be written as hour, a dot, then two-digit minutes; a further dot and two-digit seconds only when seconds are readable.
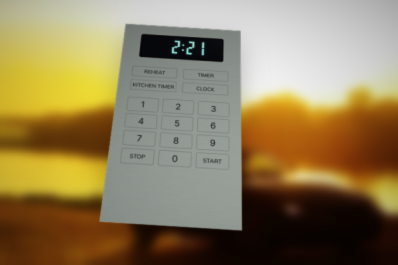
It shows 2.21
